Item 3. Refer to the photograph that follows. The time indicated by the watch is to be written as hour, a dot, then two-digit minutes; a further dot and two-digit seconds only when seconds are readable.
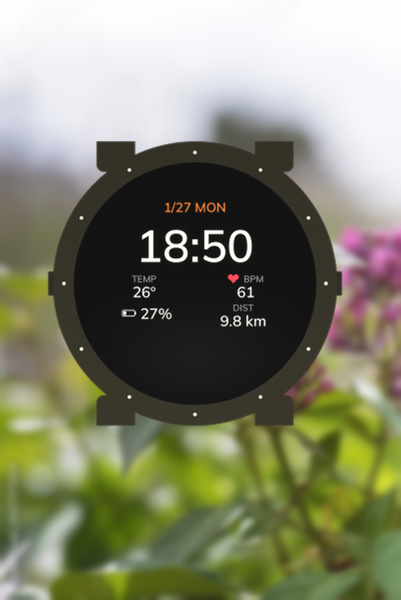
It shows 18.50
